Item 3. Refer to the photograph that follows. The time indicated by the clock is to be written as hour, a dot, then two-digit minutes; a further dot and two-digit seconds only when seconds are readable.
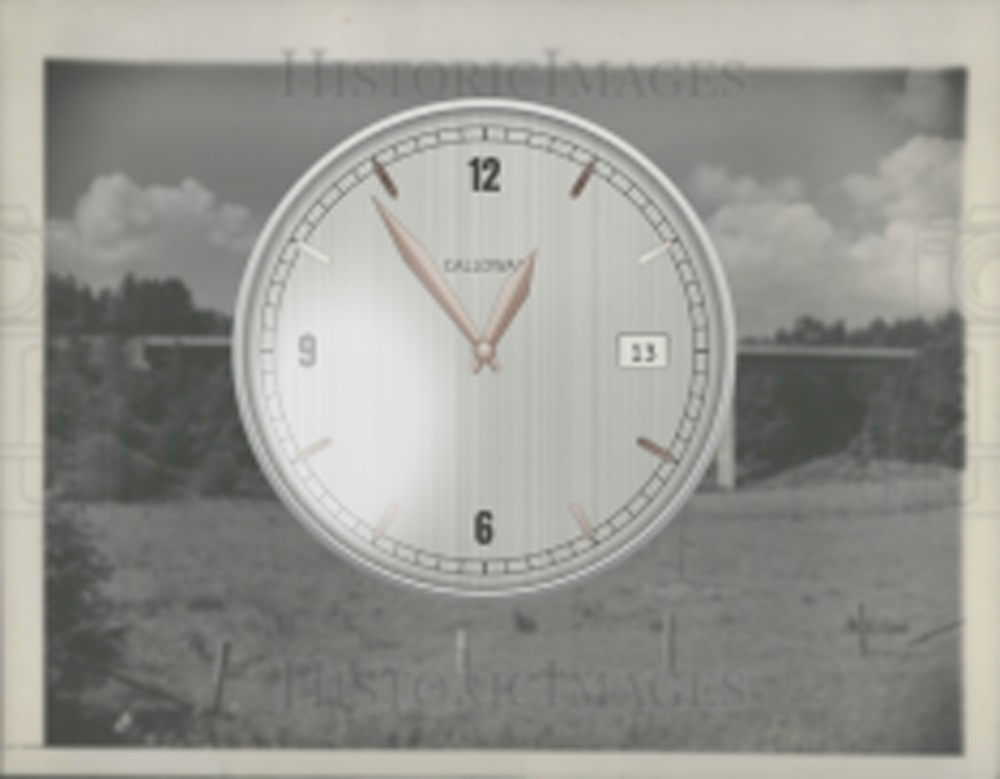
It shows 12.54
